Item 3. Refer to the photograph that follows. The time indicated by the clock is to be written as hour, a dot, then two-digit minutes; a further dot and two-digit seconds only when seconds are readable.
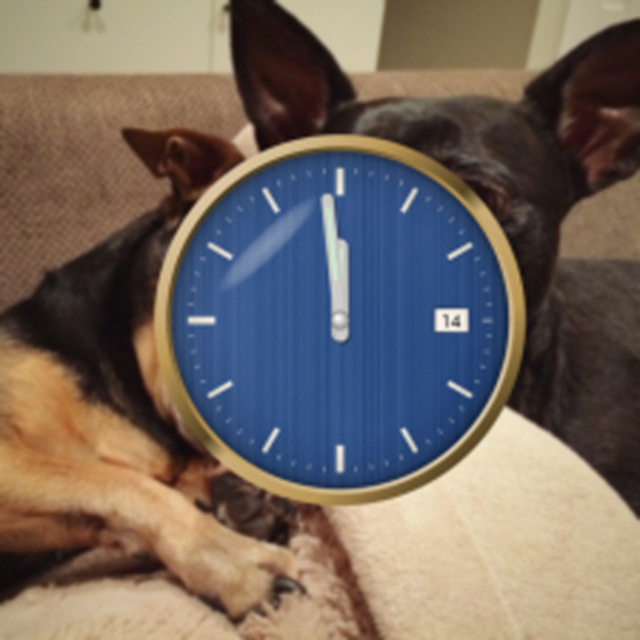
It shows 11.59
